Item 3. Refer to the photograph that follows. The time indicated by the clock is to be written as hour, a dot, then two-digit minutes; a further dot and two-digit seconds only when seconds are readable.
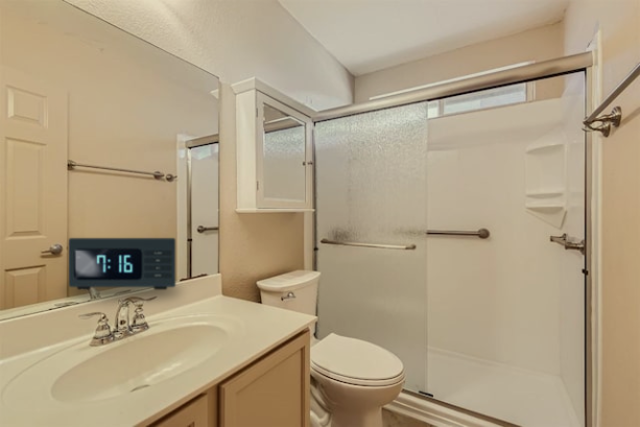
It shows 7.16
